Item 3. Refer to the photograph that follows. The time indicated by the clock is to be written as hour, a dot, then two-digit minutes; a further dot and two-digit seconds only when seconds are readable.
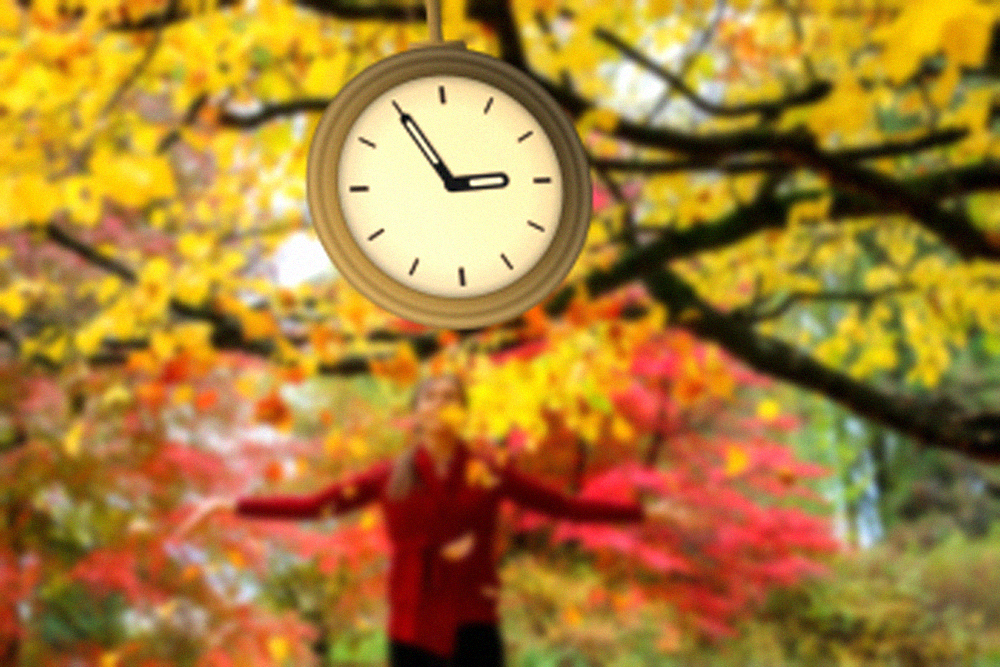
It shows 2.55
